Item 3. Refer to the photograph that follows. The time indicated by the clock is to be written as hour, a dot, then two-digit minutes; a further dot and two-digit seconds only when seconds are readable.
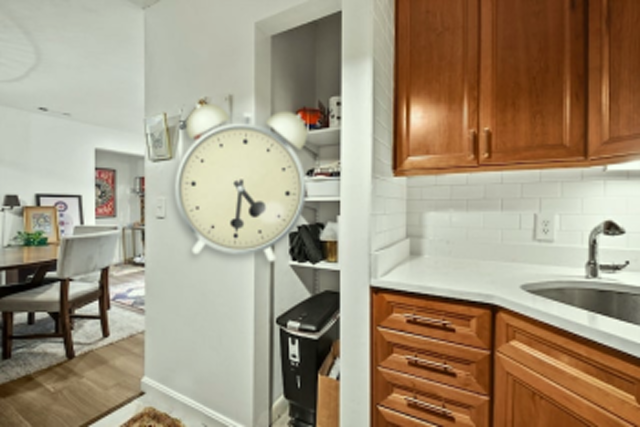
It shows 4.30
